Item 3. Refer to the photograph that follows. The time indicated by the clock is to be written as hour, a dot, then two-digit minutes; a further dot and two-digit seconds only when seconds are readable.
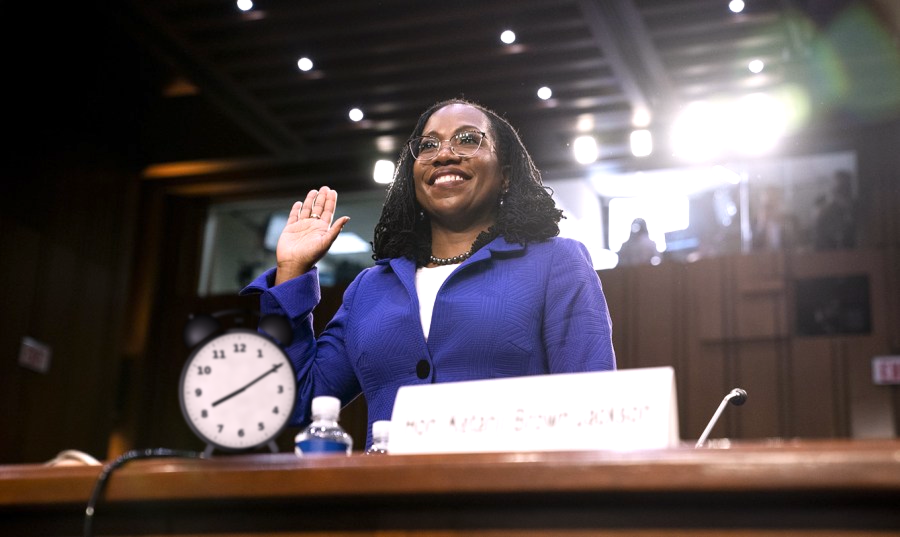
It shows 8.10
